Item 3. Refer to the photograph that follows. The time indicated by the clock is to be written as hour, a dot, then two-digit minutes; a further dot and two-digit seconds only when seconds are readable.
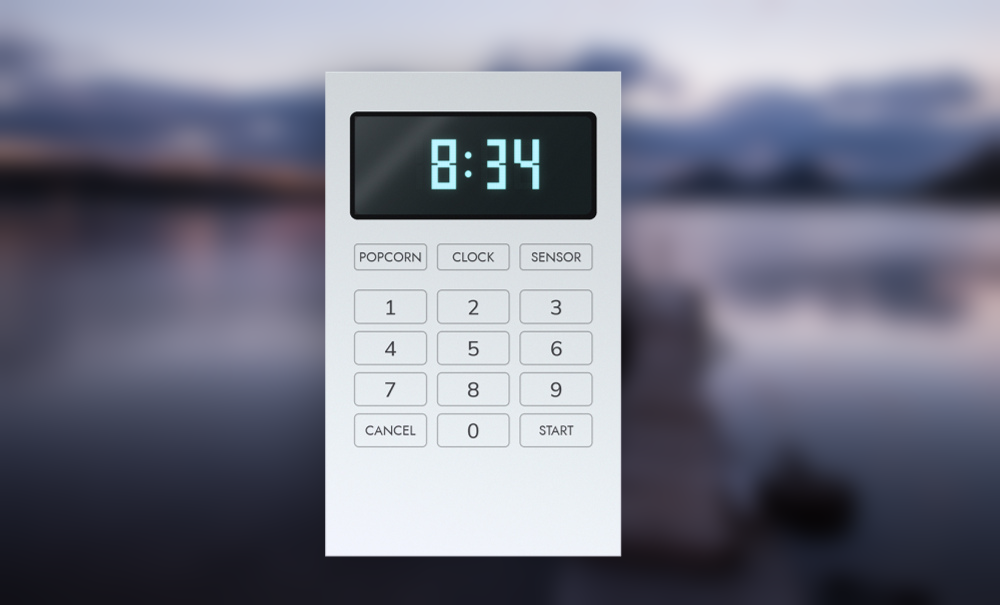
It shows 8.34
